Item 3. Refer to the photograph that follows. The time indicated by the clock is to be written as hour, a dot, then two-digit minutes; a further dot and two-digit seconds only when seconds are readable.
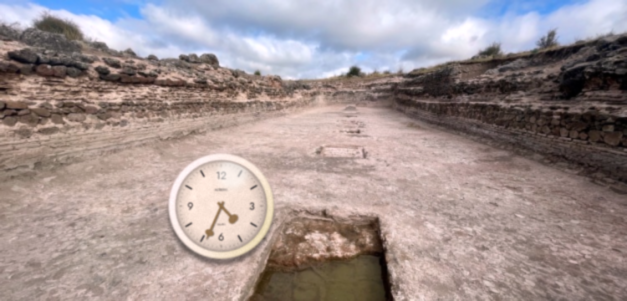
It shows 4.34
